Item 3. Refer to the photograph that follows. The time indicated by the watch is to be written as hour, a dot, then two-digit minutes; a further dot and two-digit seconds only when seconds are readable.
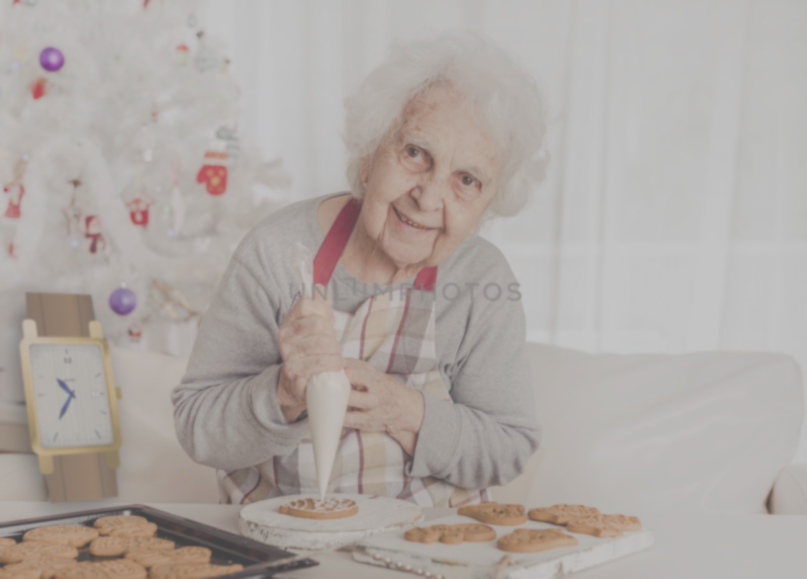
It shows 10.36
